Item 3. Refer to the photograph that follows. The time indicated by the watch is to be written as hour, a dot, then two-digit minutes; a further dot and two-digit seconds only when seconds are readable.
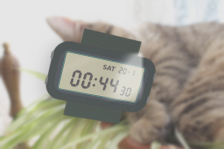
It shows 0.44.30
